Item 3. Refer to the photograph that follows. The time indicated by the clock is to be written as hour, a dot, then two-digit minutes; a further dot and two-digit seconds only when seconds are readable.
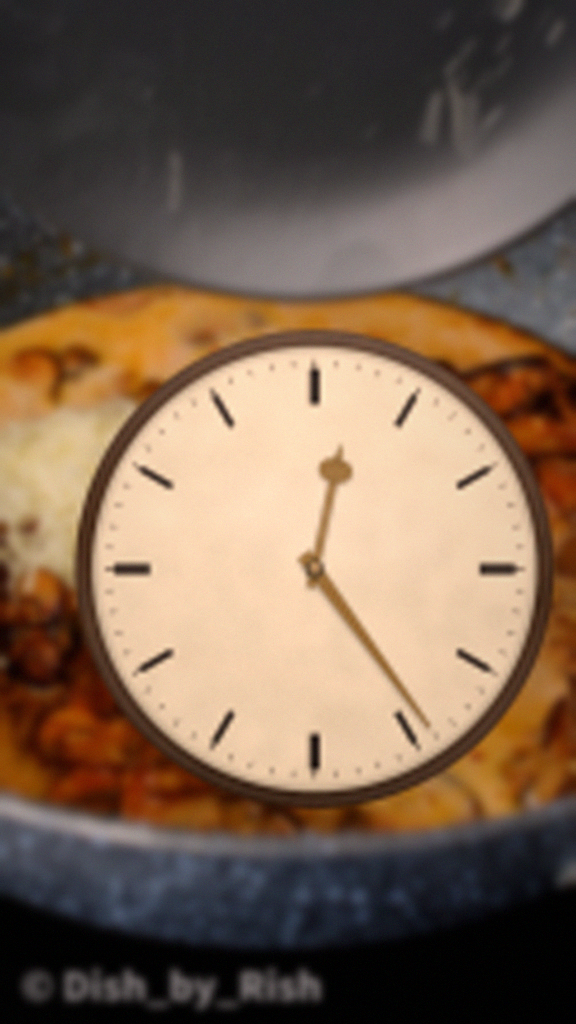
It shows 12.24
